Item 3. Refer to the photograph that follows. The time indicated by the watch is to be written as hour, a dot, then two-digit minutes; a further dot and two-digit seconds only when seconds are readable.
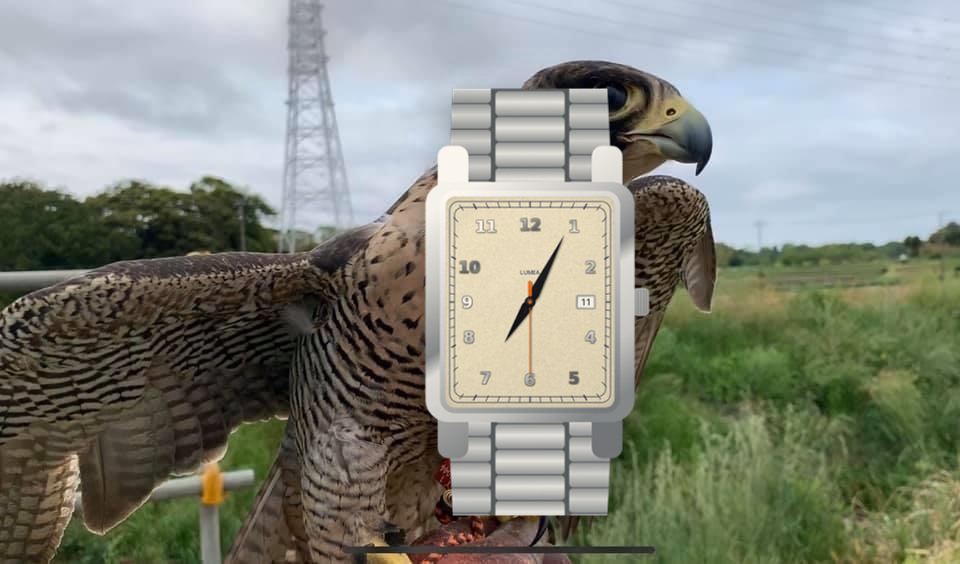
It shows 7.04.30
